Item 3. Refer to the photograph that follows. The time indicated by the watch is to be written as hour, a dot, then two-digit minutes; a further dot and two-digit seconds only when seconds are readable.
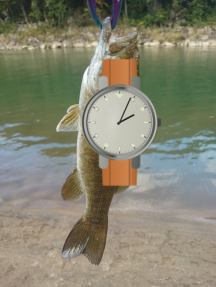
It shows 2.04
